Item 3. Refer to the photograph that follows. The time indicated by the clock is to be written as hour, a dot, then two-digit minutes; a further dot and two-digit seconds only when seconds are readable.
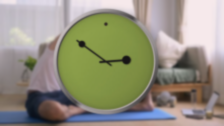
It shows 2.51
